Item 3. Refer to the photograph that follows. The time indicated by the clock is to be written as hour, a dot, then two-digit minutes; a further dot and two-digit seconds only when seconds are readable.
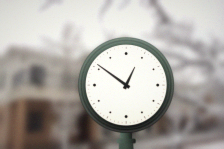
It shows 12.51
